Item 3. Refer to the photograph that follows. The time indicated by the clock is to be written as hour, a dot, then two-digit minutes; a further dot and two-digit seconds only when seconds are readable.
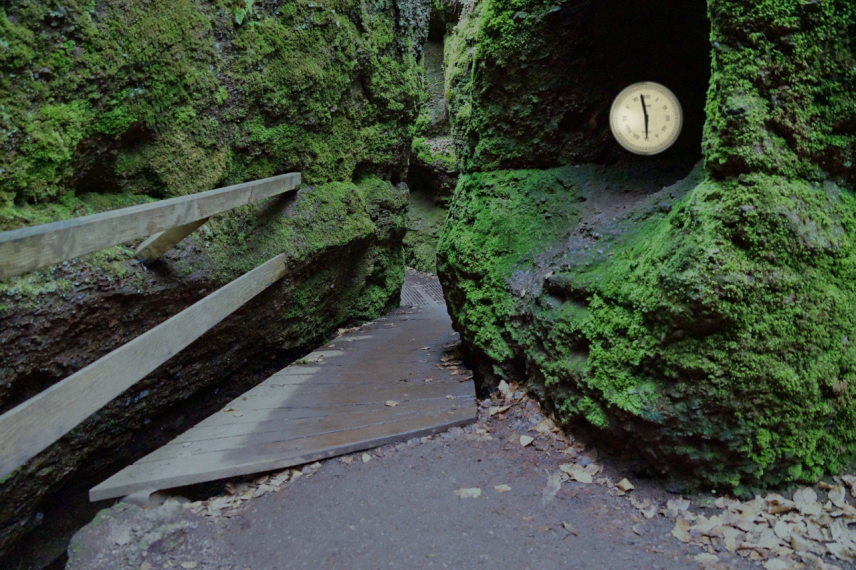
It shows 5.58
